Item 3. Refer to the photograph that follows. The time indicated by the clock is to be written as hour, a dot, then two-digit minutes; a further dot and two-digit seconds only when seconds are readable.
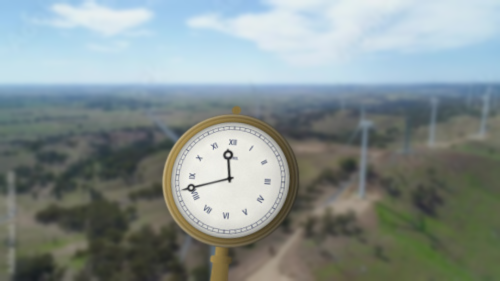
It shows 11.42
